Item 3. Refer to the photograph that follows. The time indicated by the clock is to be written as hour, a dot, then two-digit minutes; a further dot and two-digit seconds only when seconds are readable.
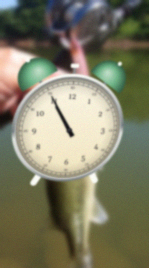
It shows 10.55
